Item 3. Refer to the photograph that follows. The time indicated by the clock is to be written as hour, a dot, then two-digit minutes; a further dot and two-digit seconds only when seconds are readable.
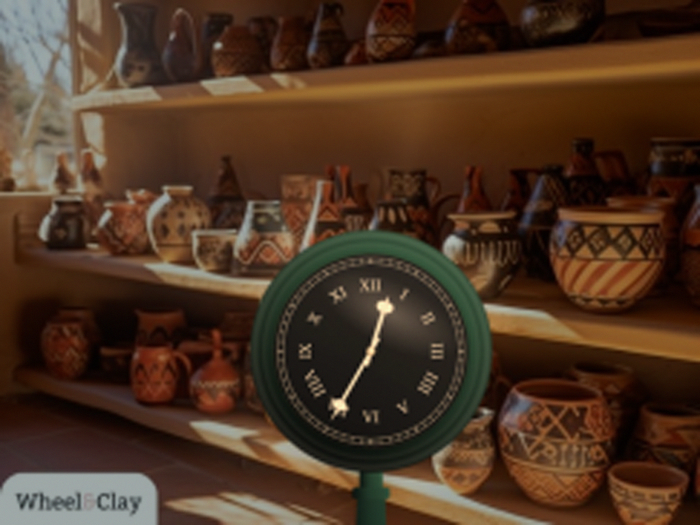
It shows 12.35
